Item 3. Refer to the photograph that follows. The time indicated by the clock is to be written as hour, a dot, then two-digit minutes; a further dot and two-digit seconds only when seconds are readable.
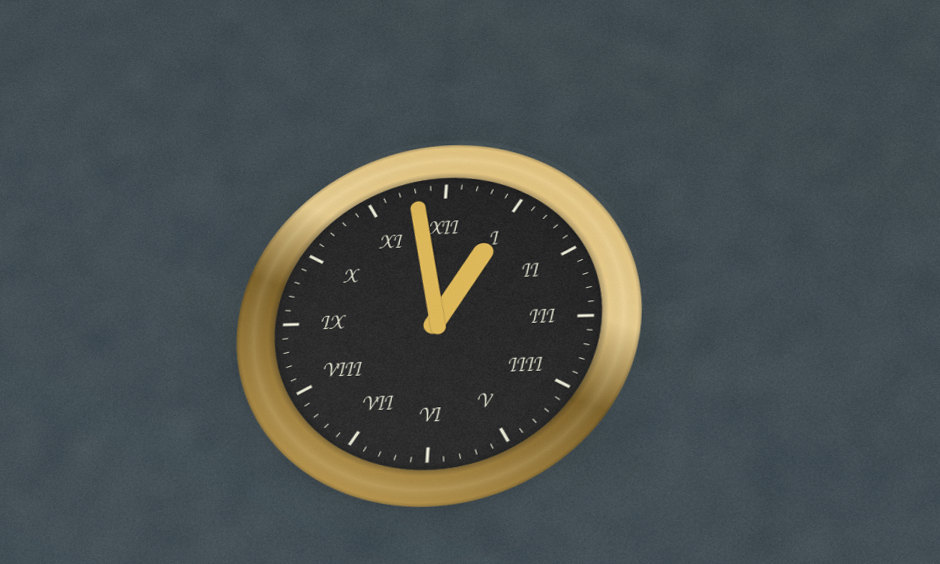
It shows 12.58
